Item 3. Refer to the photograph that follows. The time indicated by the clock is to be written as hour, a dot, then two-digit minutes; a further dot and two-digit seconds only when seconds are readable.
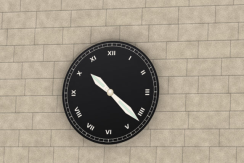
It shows 10.22
